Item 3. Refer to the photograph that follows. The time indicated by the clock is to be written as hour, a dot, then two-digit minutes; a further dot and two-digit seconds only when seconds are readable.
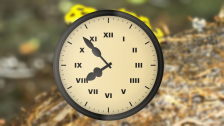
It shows 7.53
